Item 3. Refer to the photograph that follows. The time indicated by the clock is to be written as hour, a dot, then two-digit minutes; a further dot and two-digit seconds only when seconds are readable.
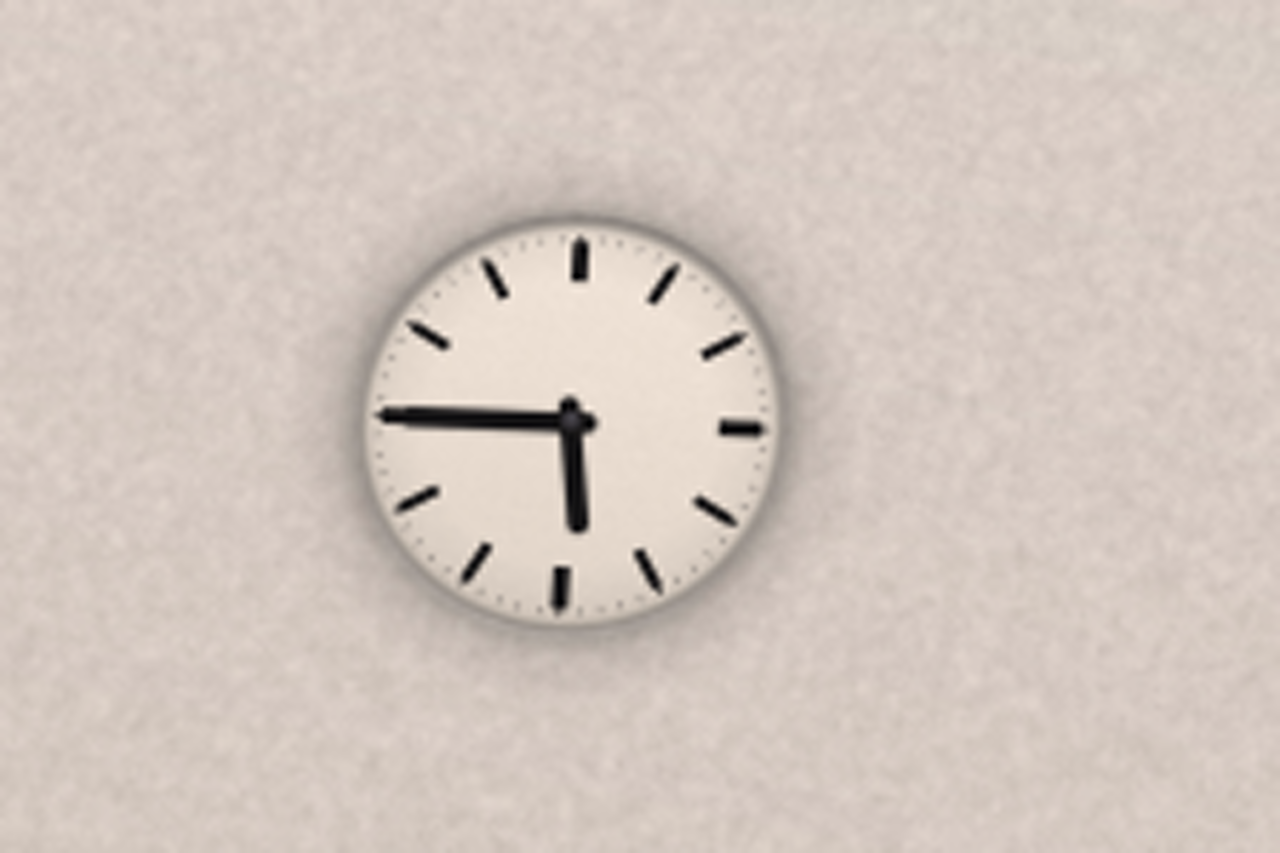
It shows 5.45
